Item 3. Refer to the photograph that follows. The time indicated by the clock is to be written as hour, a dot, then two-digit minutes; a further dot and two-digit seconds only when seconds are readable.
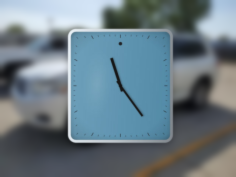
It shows 11.24
